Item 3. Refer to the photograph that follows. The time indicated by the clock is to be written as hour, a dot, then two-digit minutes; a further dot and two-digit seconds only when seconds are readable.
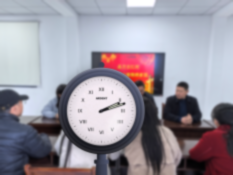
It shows 2.12
